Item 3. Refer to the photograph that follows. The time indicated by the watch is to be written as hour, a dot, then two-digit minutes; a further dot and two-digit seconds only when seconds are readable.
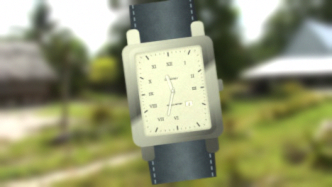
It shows 11.33
